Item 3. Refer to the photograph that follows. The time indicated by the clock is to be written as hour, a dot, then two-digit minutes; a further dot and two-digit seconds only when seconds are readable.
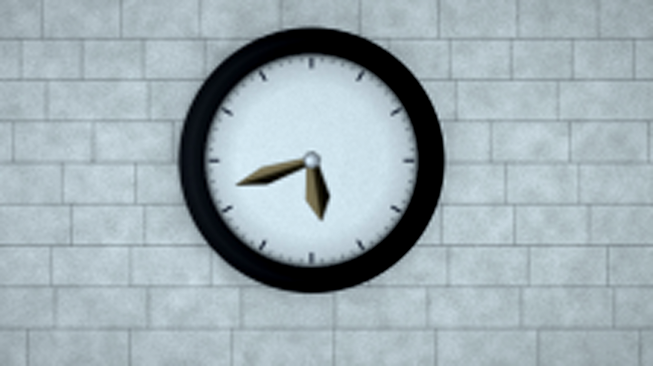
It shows 5.42
